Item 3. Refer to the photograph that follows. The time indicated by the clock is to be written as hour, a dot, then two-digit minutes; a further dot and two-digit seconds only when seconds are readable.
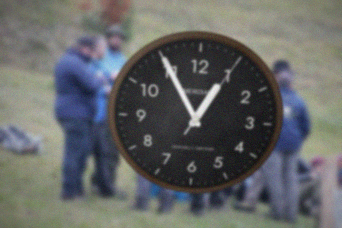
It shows 12.55.05
